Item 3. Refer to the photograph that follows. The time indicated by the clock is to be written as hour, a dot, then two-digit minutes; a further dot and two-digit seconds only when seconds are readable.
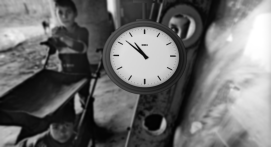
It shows 10.52
